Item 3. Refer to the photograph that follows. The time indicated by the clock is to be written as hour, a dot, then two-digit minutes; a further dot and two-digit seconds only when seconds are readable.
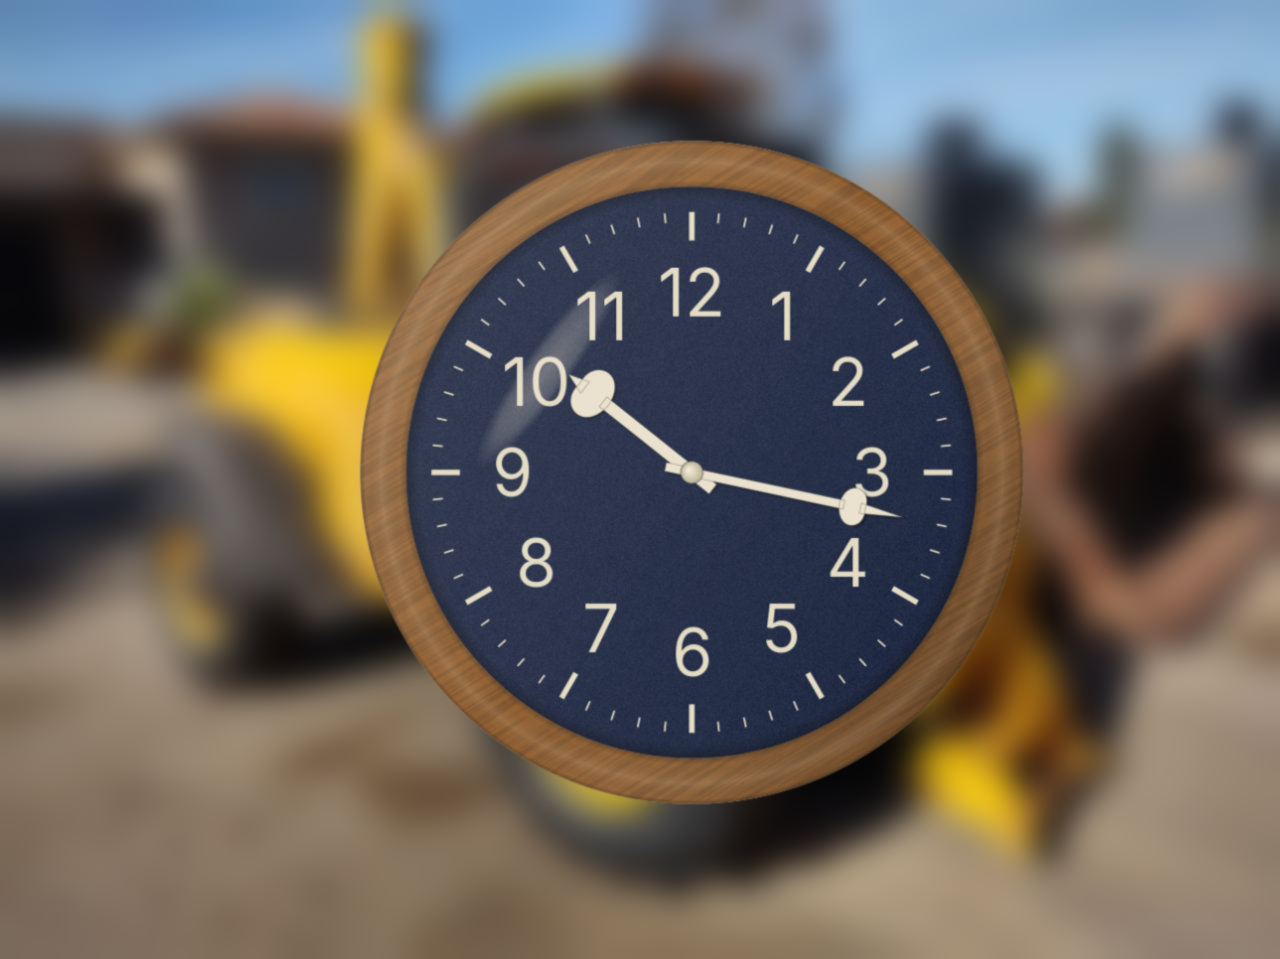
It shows 10.17
